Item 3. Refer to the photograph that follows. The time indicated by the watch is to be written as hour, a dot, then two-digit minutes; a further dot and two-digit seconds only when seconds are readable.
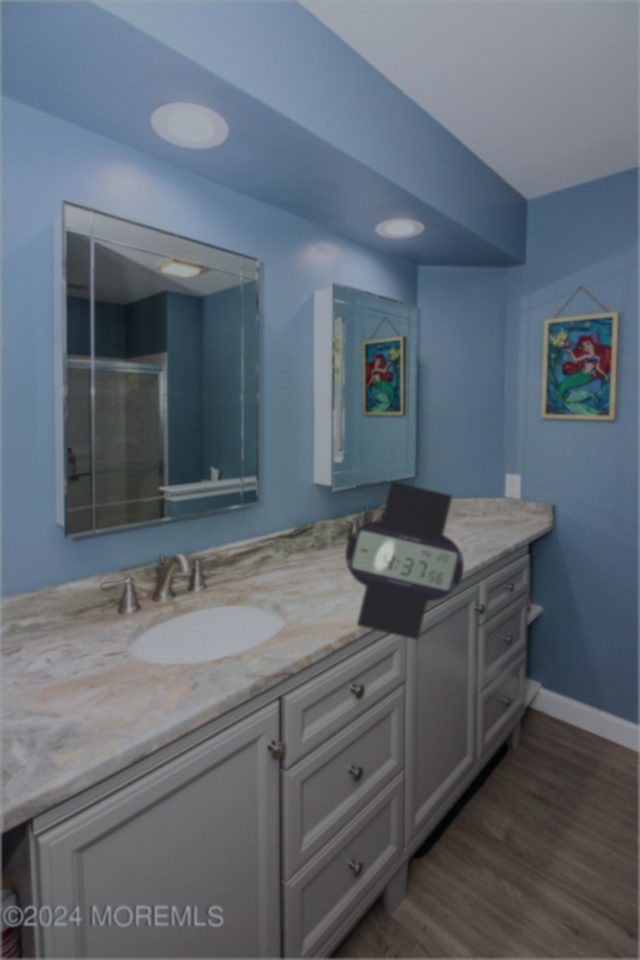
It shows 4.37
